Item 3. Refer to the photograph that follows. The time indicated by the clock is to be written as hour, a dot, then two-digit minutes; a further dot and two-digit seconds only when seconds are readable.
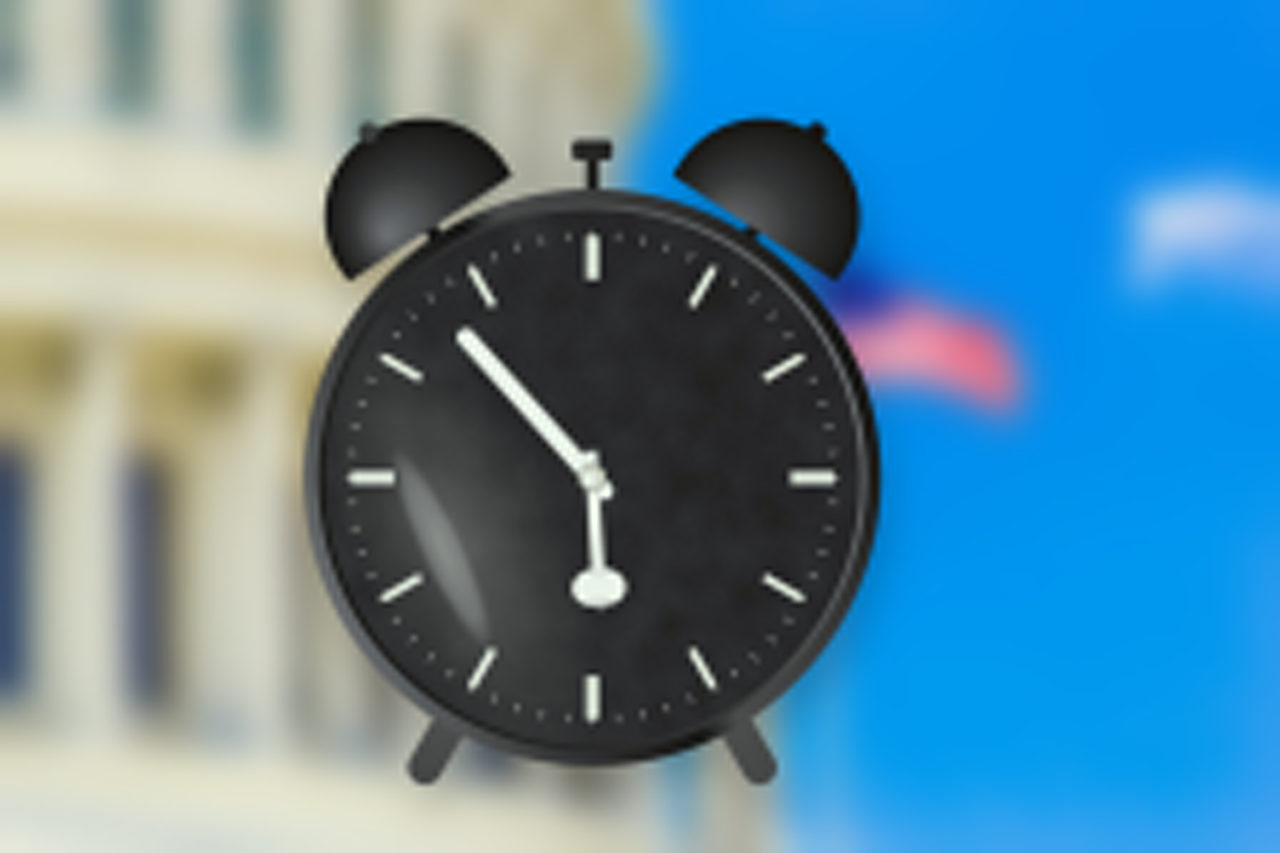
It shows 5.53
